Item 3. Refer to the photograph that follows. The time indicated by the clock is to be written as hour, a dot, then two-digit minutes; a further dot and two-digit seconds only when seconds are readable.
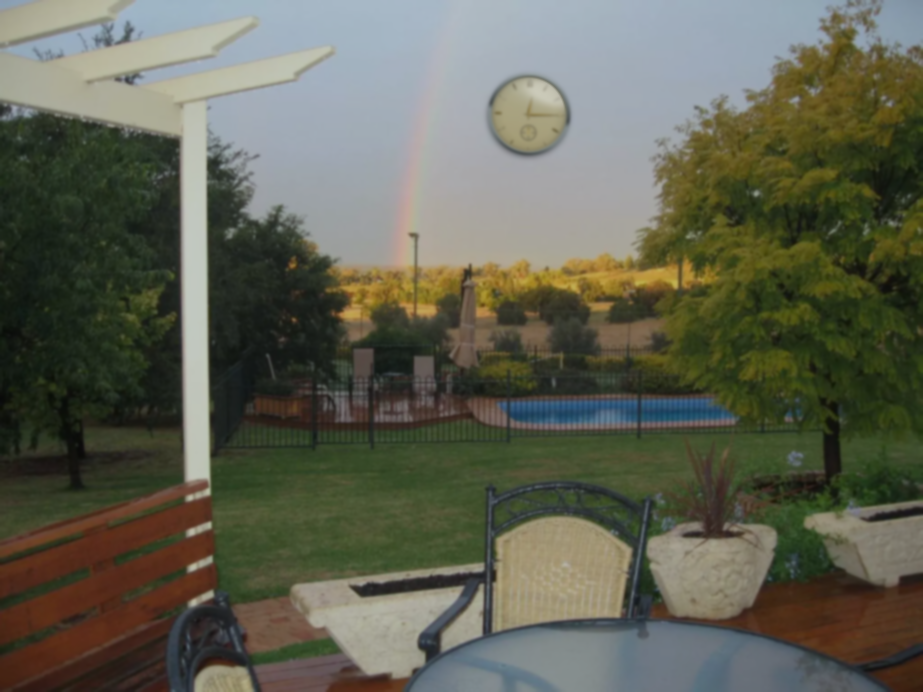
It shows 12.15
